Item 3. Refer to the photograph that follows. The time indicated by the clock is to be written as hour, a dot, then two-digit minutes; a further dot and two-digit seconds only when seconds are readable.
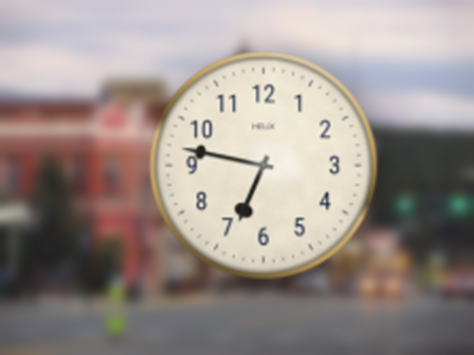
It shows 6.47
